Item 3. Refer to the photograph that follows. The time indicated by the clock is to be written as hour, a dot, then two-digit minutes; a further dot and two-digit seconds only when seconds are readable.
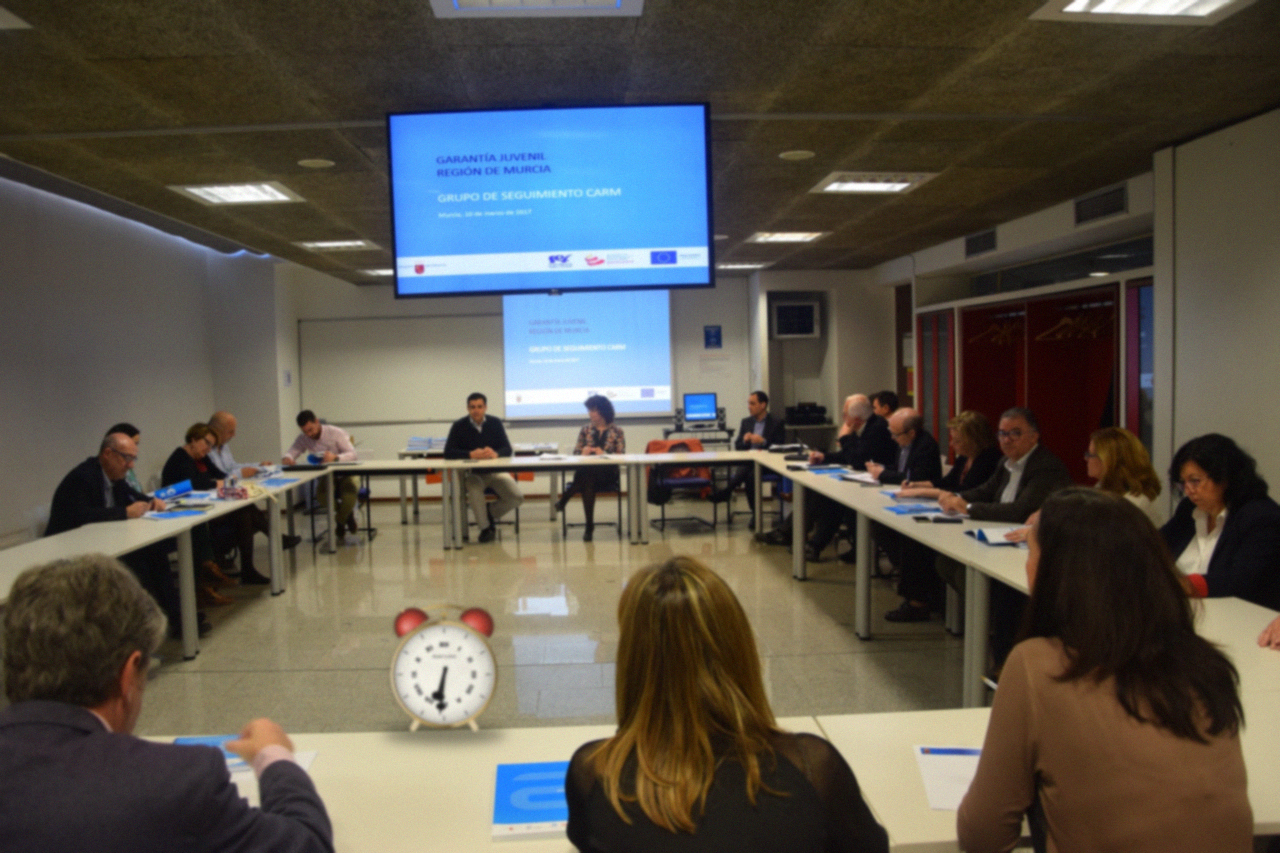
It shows 6.31
